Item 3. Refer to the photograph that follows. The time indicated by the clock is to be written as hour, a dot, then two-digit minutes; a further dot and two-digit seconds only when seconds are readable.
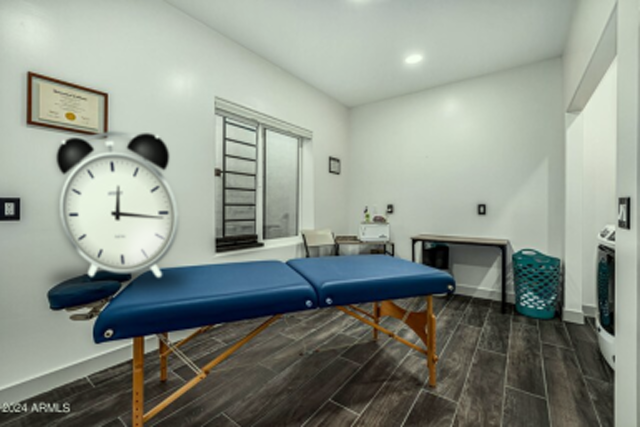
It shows 12.16
